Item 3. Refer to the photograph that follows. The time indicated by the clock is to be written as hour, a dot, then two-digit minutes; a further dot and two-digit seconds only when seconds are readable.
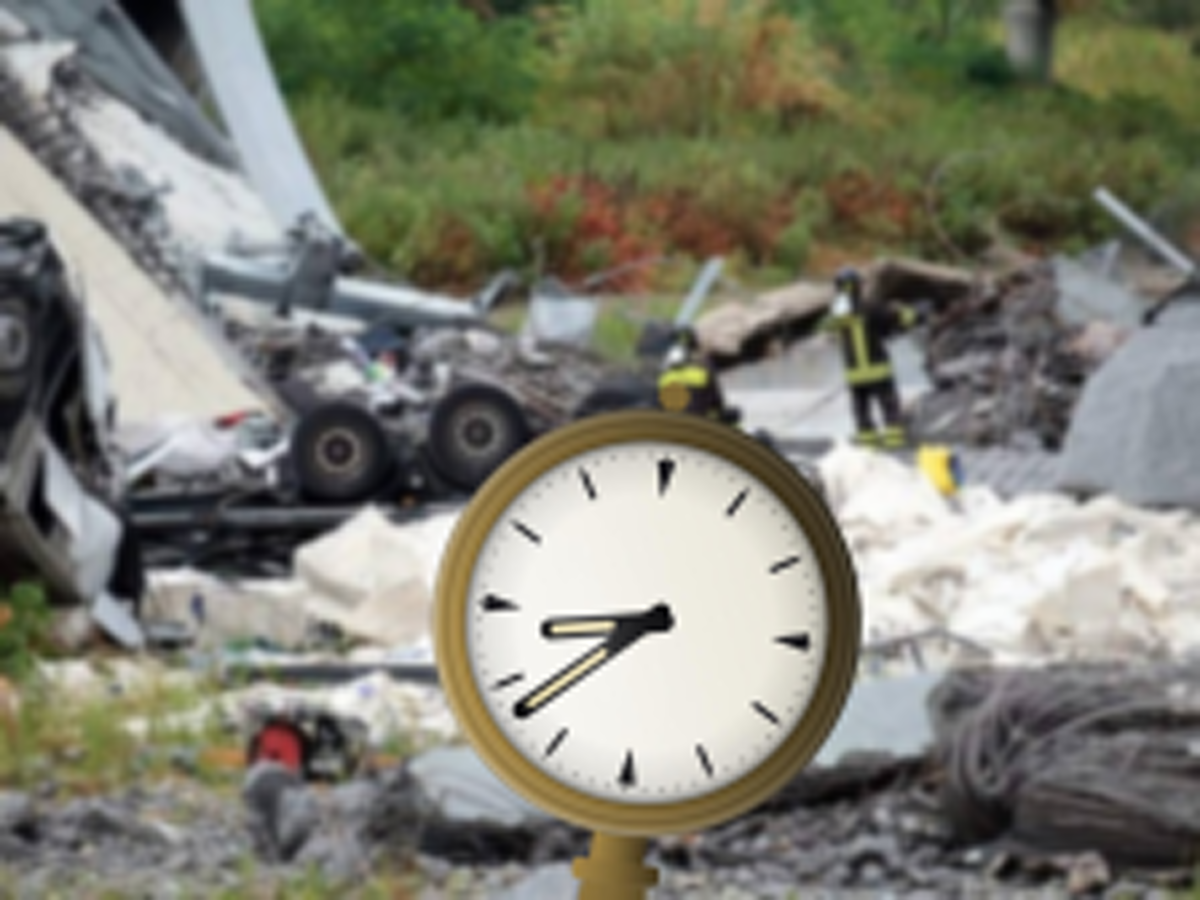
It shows 8.38
